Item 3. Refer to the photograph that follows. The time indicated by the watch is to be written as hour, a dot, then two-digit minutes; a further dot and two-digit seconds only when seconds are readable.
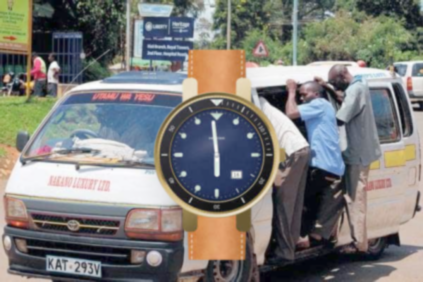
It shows 5.59
